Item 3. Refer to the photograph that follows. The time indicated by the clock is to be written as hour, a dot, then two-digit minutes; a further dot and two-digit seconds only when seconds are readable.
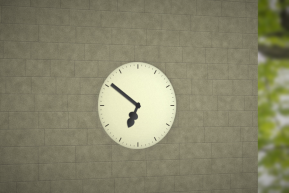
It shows 6.51
